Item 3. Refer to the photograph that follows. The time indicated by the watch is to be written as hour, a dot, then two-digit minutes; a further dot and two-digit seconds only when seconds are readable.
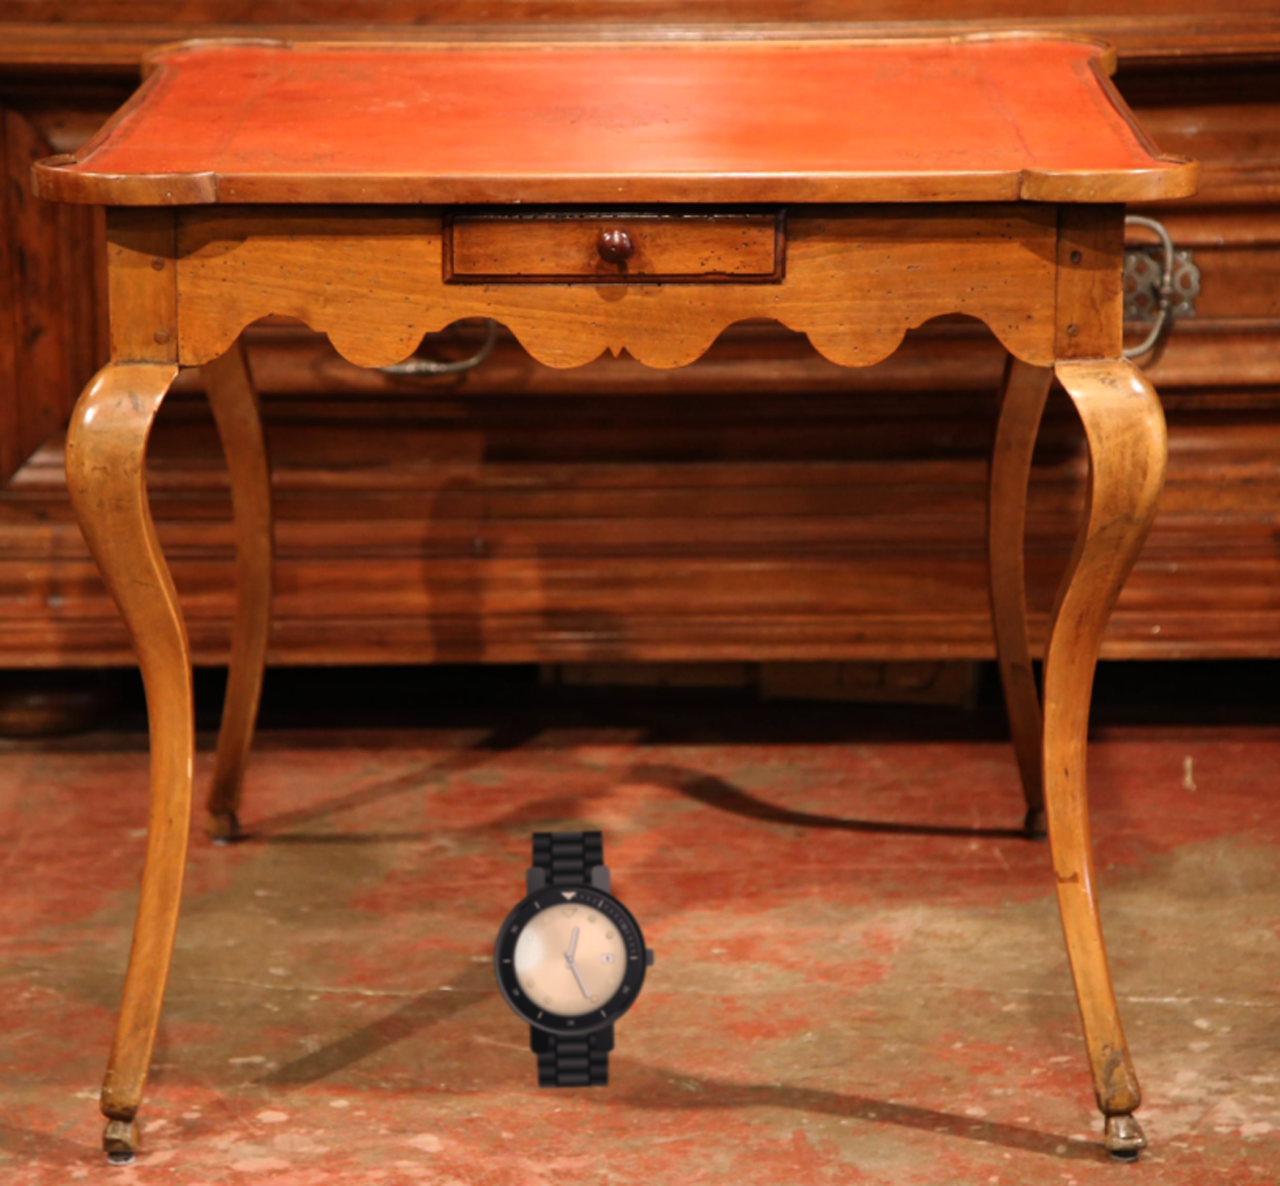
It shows 12.26
